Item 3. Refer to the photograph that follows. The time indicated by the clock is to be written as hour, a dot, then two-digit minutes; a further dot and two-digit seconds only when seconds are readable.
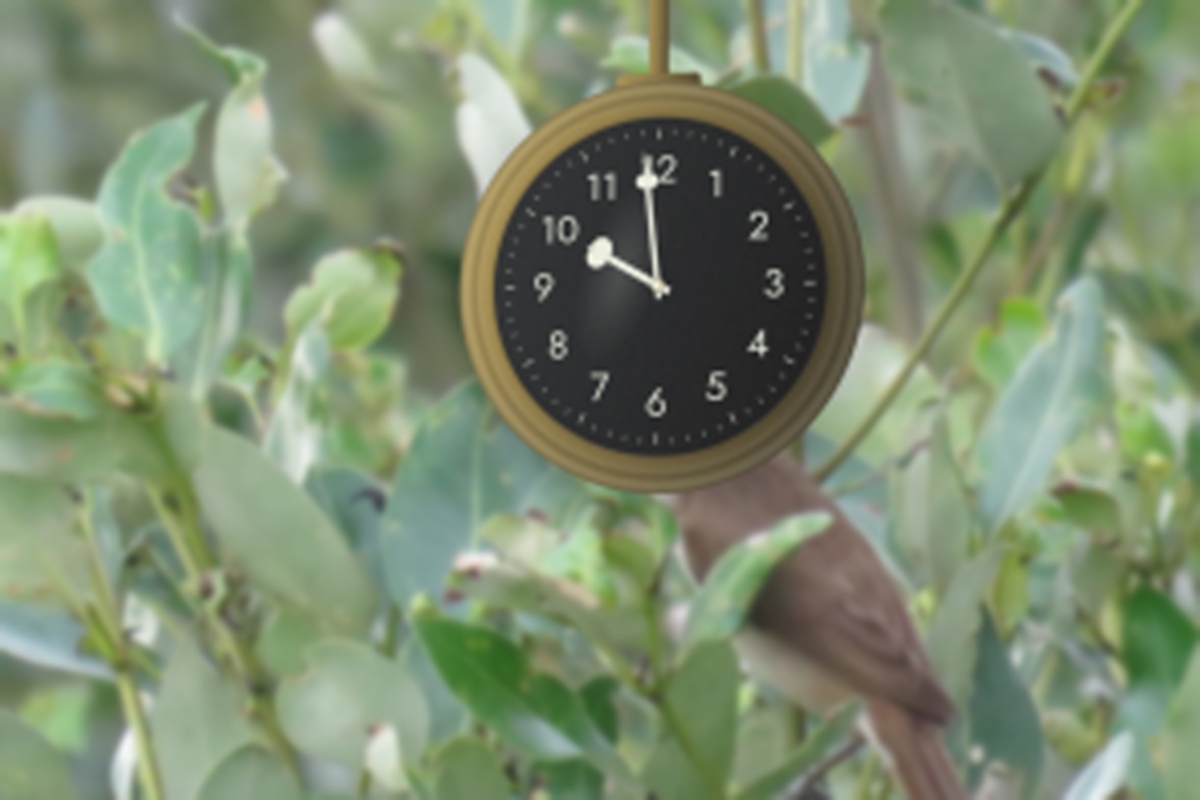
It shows 9.59
